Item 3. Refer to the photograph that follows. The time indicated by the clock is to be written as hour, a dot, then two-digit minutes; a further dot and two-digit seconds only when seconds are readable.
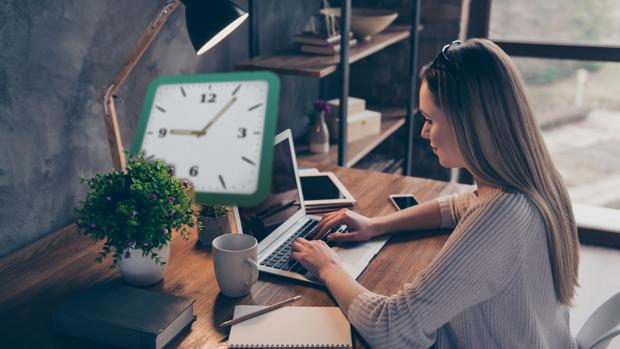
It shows 9.06
